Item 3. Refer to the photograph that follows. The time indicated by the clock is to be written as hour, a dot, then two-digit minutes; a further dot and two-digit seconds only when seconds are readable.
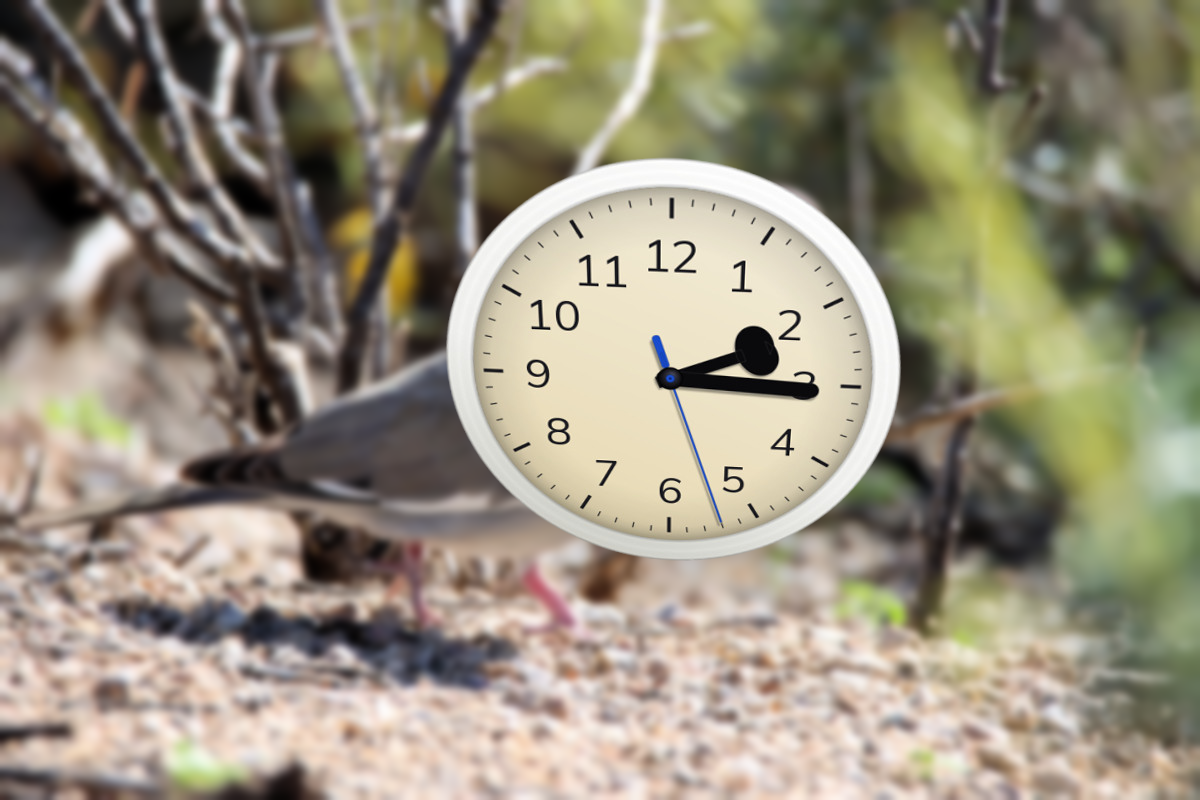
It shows 2.15.27
